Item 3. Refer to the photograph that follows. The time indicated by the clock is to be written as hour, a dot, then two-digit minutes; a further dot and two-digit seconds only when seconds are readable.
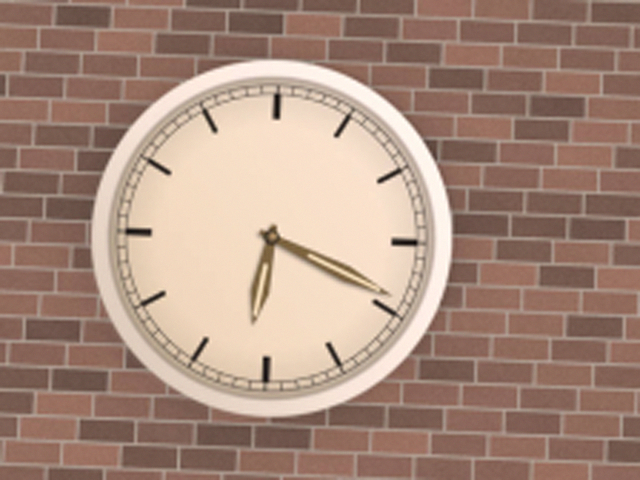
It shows 6.19
